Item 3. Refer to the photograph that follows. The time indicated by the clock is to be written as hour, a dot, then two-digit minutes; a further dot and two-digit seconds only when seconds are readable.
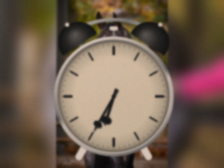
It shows 6.35
